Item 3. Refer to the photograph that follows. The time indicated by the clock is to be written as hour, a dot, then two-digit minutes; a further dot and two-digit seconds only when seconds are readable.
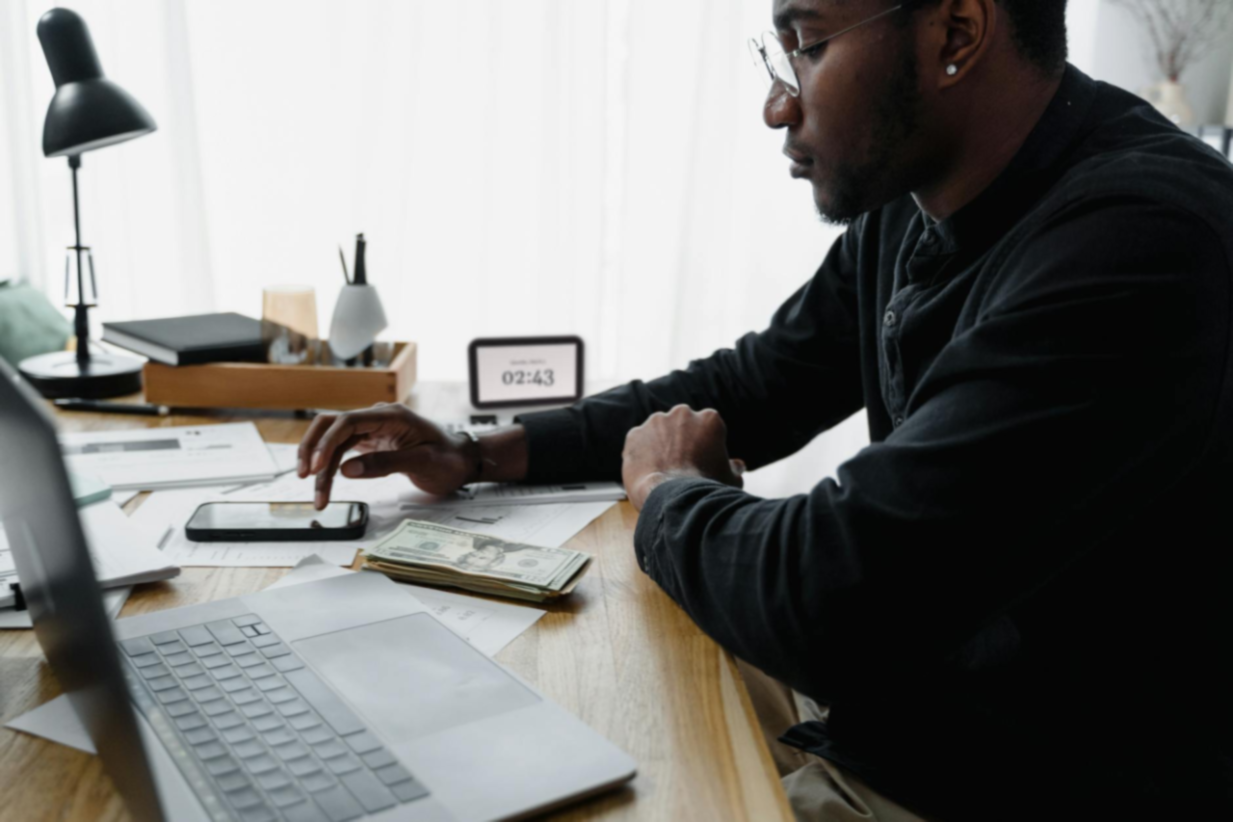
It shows 2.43
